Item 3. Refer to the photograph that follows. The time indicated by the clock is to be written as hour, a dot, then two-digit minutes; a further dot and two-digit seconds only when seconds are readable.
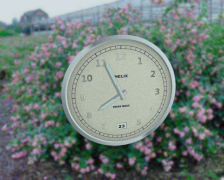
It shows 7.56
